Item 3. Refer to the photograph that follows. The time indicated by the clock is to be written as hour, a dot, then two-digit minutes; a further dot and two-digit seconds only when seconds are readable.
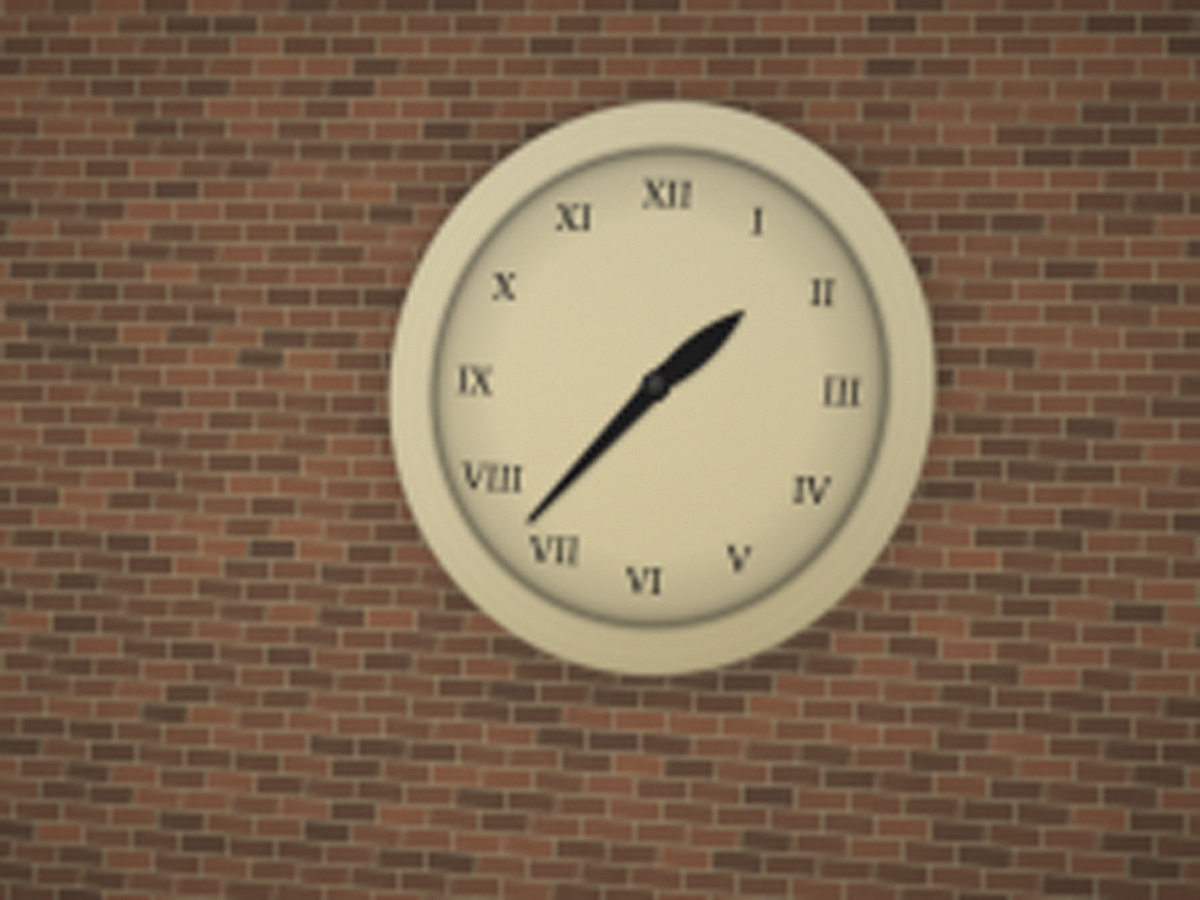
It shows 1.37
